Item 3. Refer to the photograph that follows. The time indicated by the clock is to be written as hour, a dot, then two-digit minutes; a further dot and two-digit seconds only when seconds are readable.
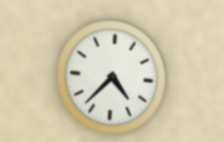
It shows 4.37
